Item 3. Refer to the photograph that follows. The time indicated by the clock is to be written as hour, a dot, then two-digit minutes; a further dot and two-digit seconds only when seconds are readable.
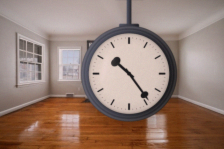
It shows 10.24
